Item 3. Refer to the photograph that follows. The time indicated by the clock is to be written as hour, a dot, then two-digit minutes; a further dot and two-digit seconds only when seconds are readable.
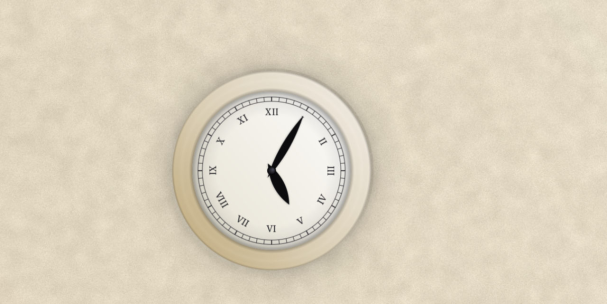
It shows 5.05
